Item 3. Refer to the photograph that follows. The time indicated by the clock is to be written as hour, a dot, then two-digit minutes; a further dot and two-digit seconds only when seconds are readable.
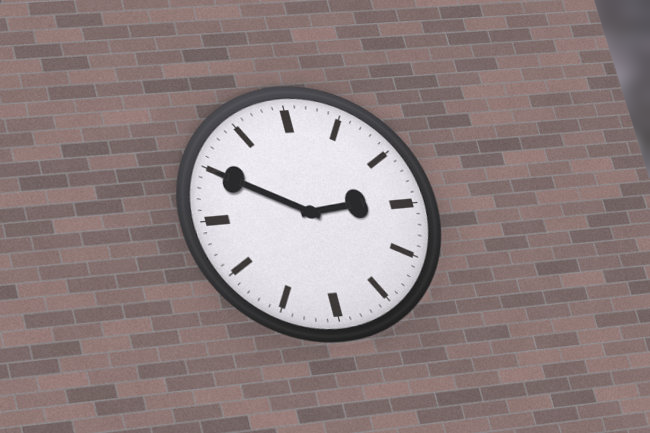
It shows 2.50
